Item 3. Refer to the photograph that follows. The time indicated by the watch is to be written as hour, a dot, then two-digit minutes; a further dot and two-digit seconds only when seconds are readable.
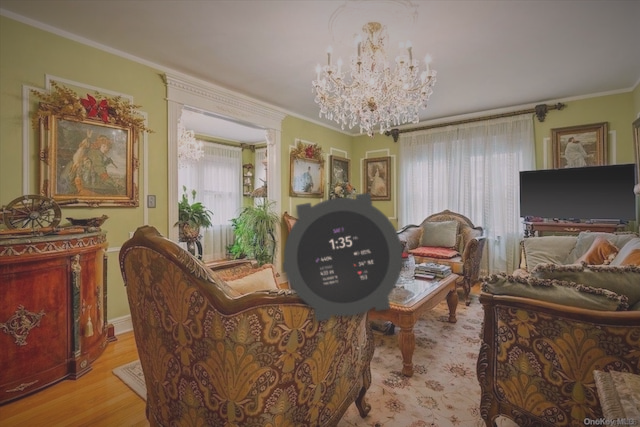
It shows 1.35
